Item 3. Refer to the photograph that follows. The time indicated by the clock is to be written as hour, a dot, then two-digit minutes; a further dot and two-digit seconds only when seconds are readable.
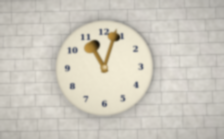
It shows 11.03
